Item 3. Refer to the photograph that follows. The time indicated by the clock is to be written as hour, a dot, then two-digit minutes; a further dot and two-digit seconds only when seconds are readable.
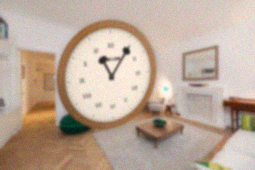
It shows 11.06
